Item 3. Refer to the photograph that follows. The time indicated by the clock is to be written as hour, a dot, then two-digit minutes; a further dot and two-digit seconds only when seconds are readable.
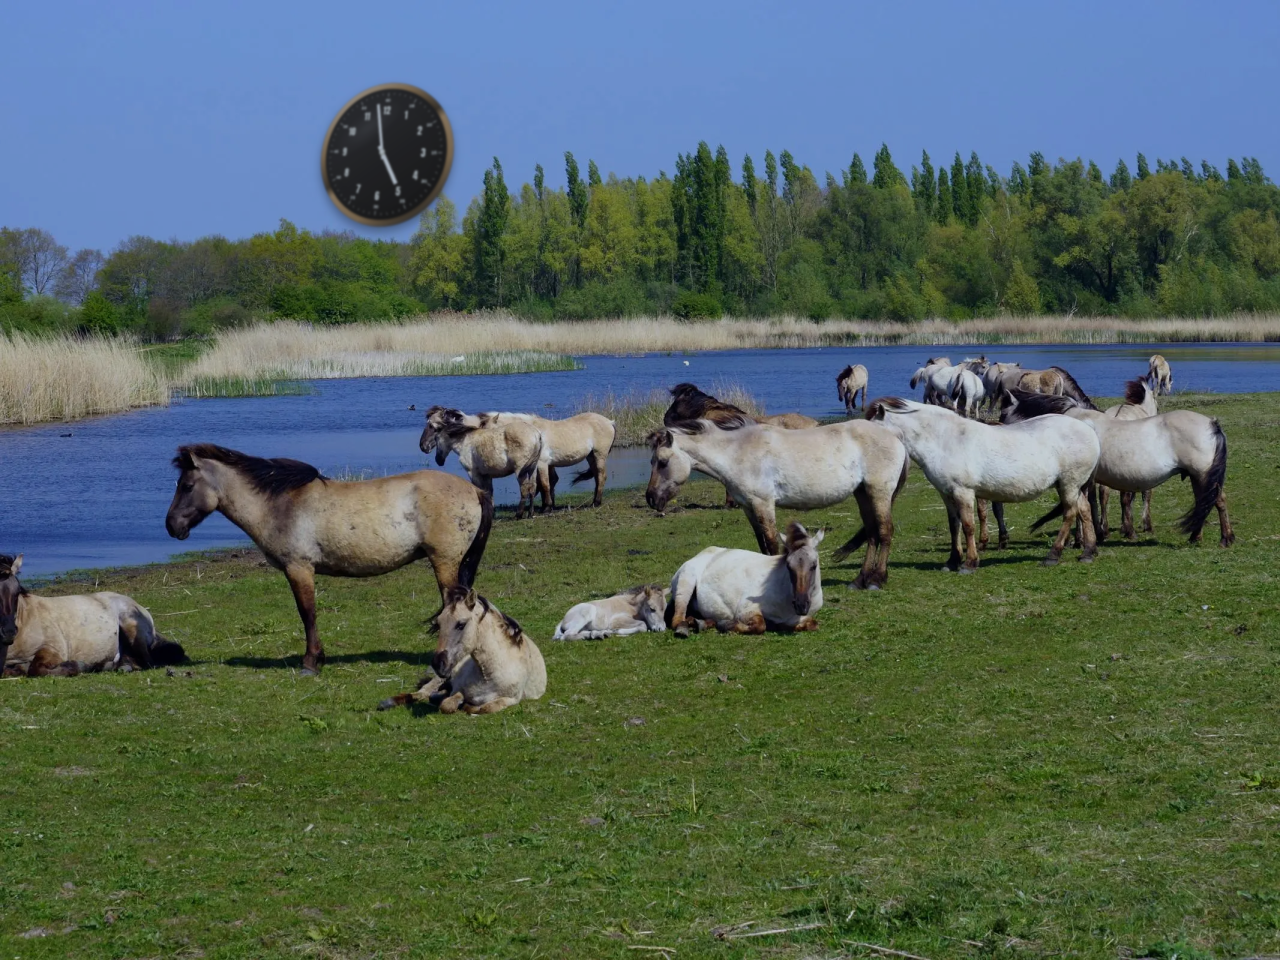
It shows 4.58
